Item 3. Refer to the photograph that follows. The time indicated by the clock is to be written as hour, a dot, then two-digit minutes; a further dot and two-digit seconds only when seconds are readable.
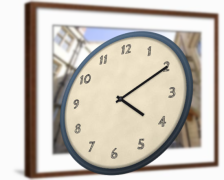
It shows 4.10
